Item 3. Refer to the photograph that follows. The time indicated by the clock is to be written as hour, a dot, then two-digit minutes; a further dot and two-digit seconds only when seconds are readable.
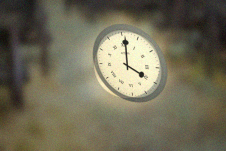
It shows 4.01
